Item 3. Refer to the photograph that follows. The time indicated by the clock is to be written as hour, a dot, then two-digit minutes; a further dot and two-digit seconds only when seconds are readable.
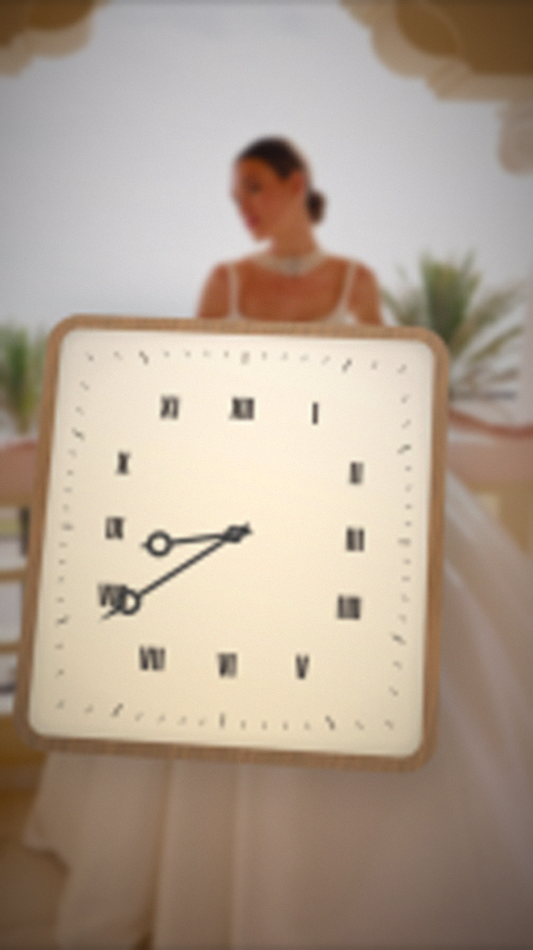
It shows 8.39
